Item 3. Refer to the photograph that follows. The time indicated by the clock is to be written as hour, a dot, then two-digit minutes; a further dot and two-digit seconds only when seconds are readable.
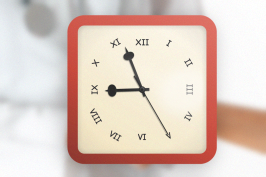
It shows 8.56.25
